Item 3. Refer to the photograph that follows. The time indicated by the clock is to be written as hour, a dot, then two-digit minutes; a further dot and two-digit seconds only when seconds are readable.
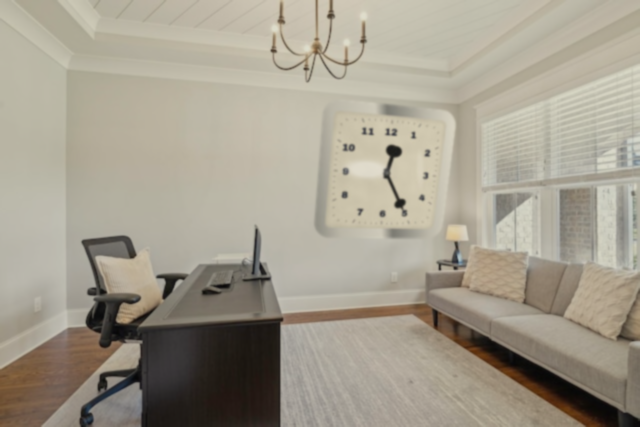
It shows 12.25
